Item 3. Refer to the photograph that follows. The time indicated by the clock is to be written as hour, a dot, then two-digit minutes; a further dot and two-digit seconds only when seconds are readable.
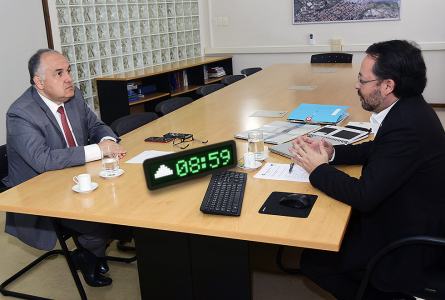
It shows 8.59
